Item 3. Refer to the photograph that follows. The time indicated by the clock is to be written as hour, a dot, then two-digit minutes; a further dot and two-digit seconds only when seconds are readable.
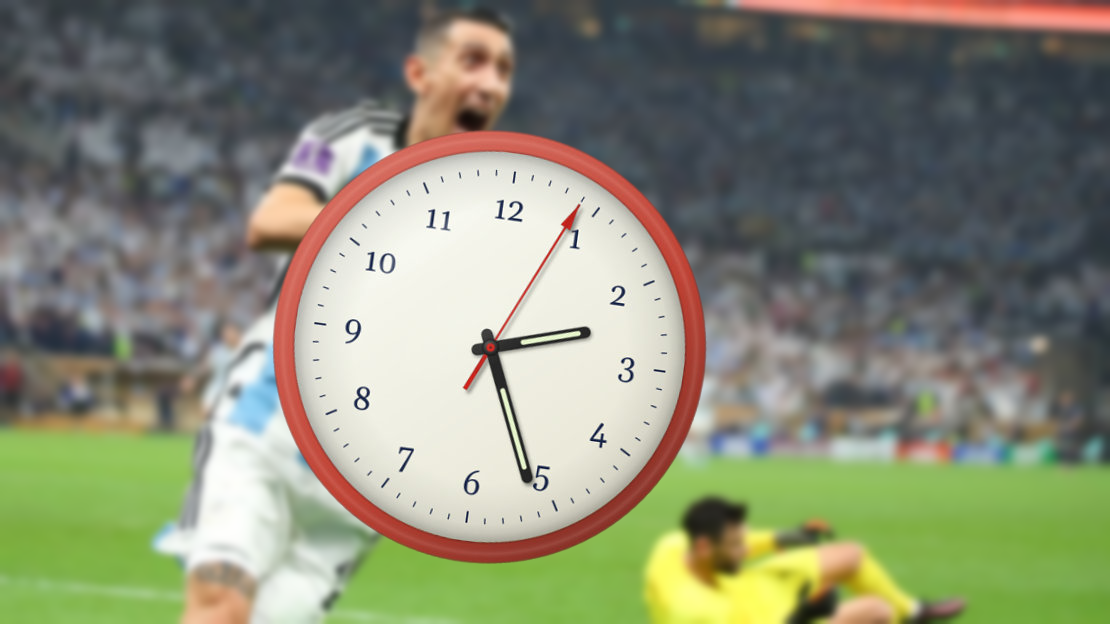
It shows 2.26.04
